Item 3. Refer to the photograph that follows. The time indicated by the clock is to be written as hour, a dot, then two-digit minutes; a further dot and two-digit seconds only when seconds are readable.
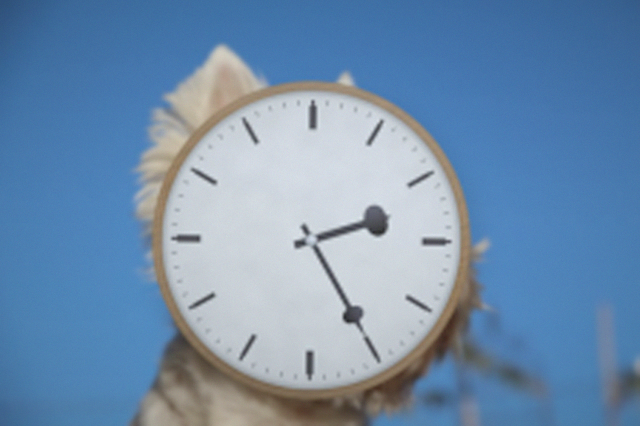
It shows 2.25
